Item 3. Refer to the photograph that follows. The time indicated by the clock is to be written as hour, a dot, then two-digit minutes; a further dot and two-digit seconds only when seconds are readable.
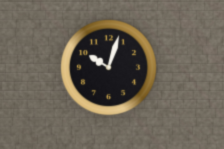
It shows 10.03
